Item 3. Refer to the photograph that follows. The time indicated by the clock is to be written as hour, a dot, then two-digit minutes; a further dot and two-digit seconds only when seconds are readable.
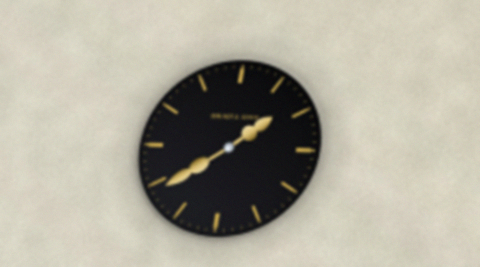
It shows 1.39
